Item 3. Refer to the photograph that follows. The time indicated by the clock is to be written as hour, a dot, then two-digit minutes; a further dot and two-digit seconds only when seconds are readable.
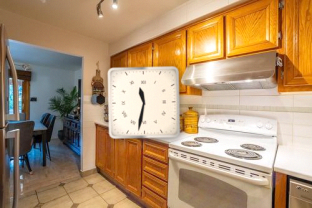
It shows 11.32
